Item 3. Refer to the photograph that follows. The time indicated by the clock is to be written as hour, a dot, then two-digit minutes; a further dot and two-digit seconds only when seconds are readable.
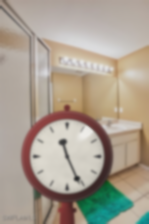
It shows 11.26
